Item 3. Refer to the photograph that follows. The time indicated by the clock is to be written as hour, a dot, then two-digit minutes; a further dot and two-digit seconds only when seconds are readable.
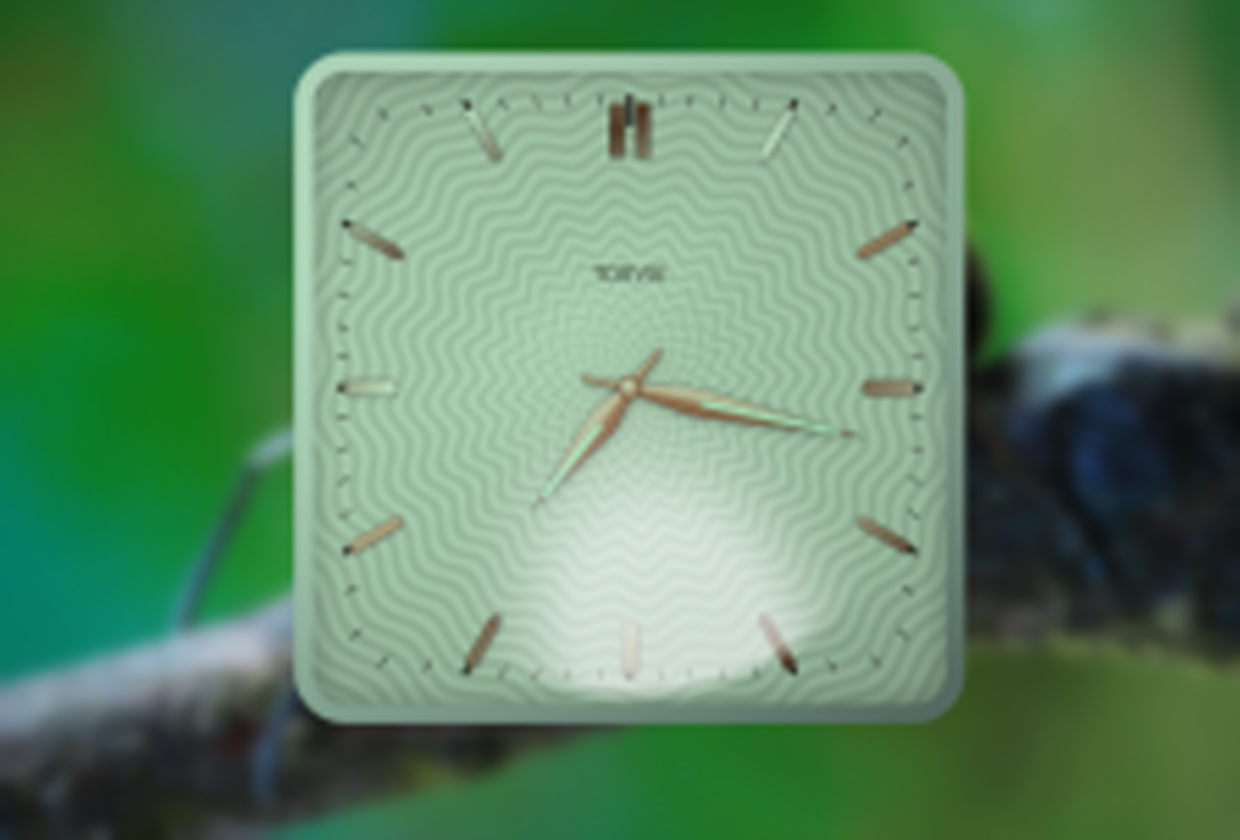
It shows 7.17
